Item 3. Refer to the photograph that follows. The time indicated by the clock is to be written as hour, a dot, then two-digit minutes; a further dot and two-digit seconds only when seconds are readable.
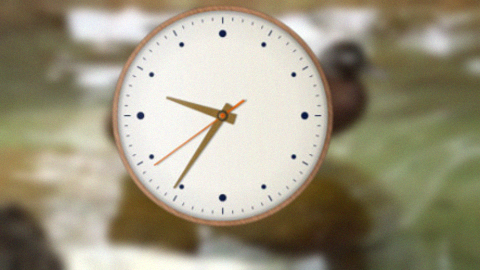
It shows 9.35.39
